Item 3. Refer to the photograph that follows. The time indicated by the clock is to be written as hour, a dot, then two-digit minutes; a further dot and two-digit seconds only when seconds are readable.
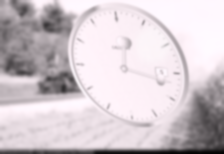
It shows 12.17
